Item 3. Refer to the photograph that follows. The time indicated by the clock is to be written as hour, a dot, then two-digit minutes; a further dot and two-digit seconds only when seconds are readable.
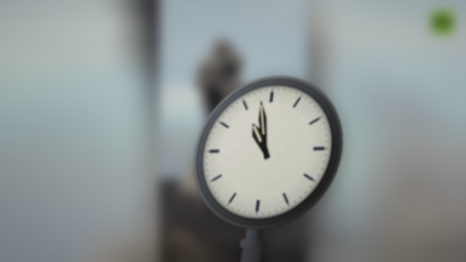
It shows 10.58
